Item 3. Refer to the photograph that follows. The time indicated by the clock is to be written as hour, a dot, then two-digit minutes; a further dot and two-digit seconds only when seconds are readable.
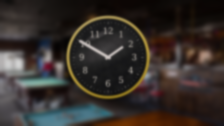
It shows 1.50
